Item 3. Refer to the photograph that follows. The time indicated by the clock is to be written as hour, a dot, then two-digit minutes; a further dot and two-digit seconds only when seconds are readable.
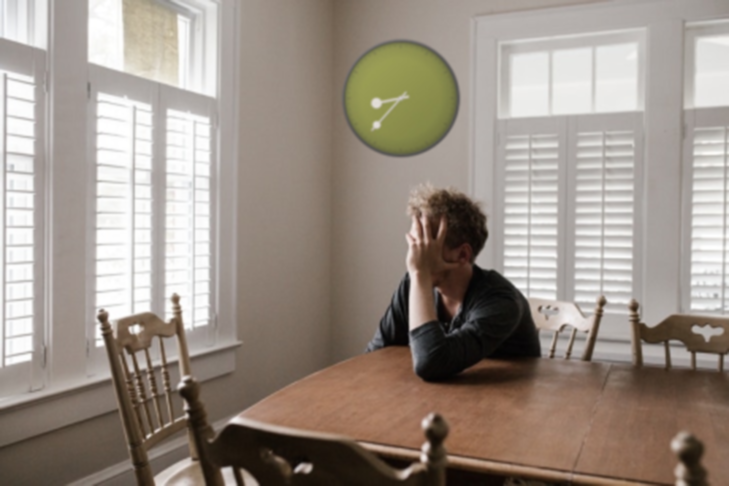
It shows 8.37
